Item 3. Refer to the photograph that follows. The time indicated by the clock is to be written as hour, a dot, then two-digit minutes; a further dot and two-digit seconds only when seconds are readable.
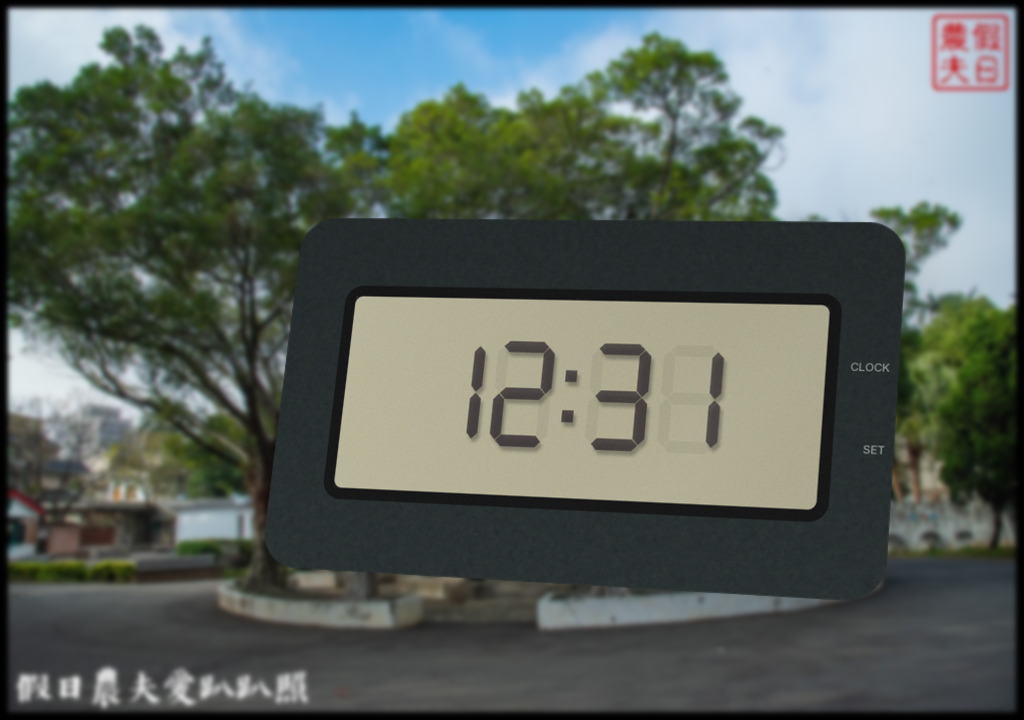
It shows 12.31
